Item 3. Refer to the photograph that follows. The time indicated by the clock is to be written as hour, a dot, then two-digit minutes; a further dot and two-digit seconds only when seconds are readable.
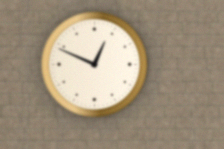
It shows 12.49
